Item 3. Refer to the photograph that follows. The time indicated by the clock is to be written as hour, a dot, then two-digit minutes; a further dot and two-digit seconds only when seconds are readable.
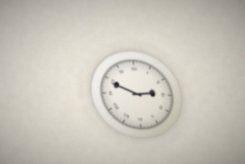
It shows 2.49
